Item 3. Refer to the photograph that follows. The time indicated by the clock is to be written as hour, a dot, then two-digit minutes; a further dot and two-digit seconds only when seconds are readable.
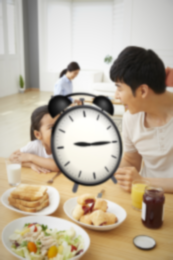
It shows 9.15
